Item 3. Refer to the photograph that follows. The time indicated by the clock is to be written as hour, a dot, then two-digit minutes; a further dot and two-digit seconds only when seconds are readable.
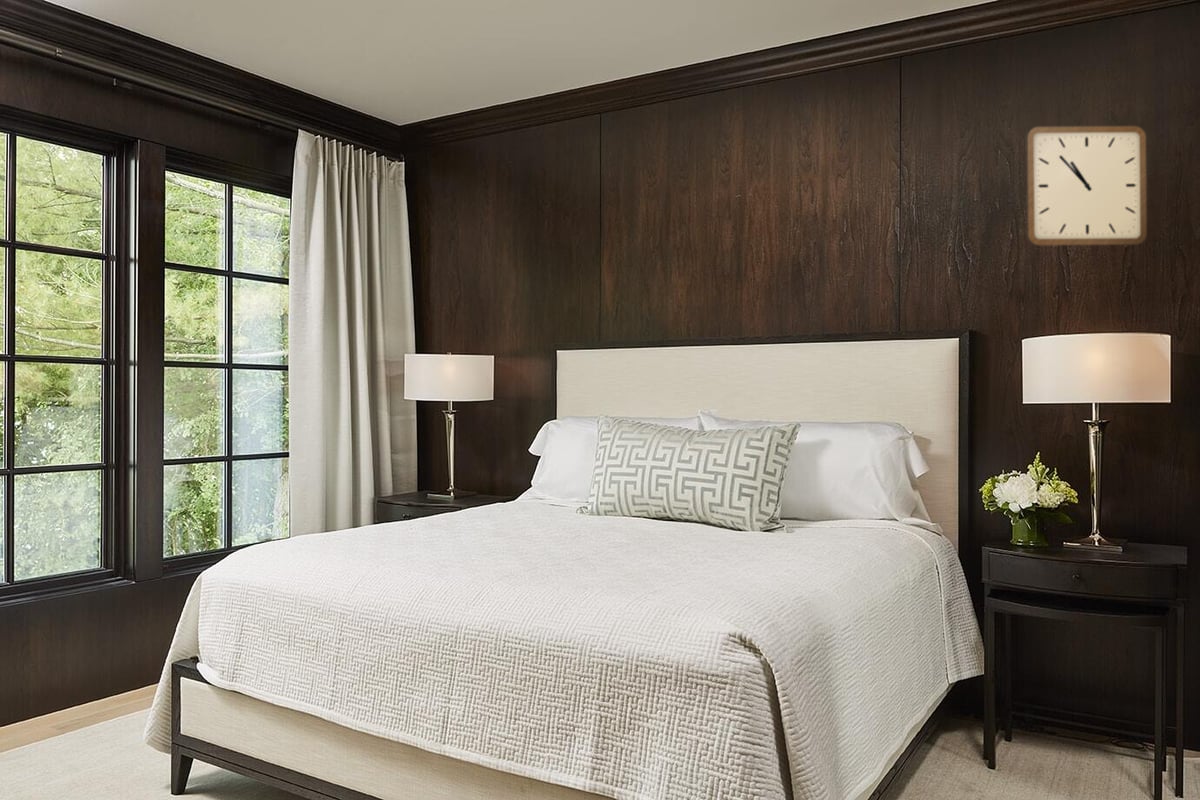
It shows 10.53
